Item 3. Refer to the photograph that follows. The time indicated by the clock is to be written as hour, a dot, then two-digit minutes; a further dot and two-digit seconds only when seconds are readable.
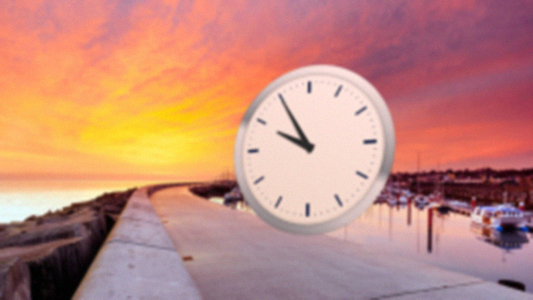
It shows 9.55
